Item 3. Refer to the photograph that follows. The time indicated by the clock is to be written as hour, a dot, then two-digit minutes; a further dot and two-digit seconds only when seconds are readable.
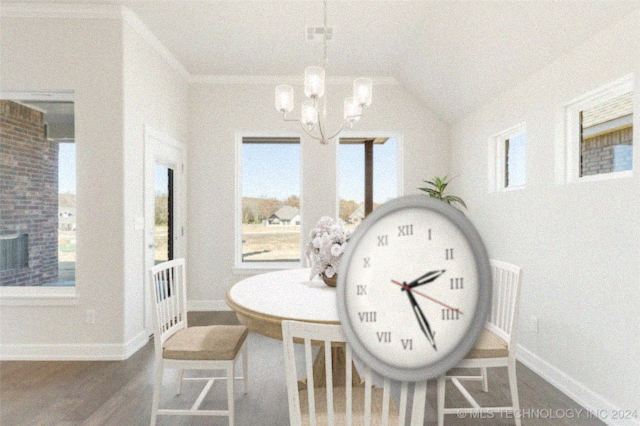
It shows 2.25.19
